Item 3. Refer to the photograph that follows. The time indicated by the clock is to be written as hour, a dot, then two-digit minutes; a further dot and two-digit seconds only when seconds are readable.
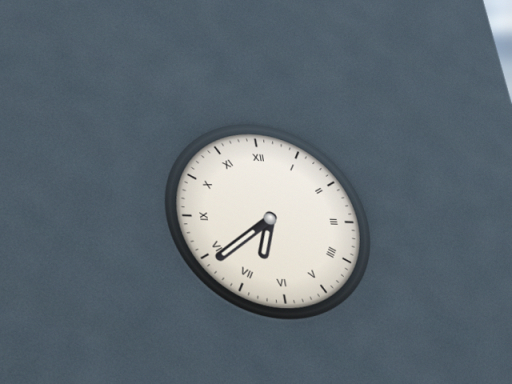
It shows 6.39
